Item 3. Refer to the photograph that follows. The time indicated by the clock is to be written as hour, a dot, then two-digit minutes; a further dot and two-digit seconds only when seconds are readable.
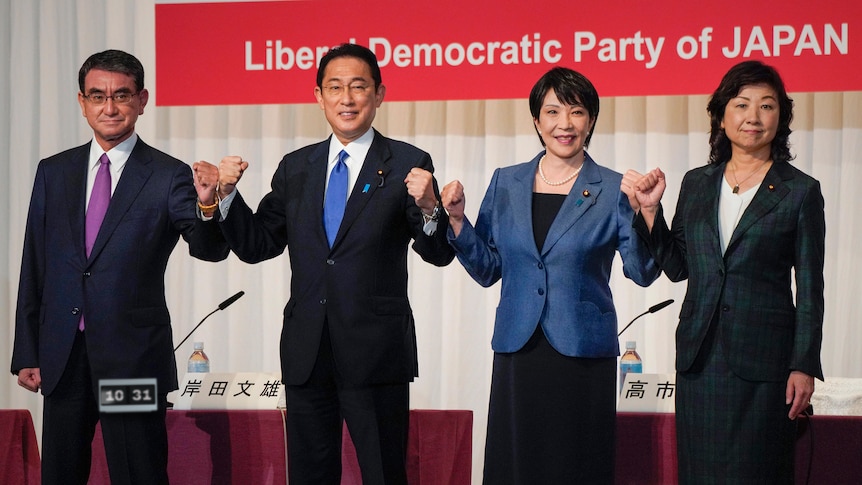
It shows 10.31
